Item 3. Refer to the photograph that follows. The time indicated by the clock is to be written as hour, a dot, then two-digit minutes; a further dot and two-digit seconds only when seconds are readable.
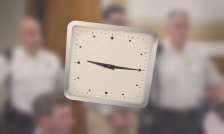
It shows 9.15
